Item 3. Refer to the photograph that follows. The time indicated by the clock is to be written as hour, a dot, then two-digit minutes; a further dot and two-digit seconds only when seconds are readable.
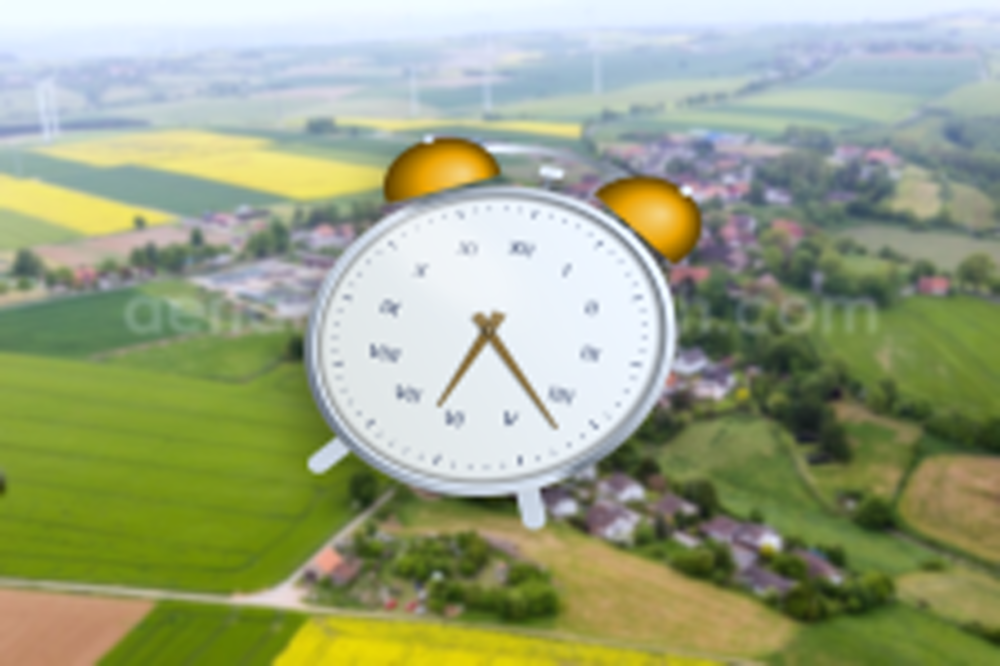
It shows 6.22
